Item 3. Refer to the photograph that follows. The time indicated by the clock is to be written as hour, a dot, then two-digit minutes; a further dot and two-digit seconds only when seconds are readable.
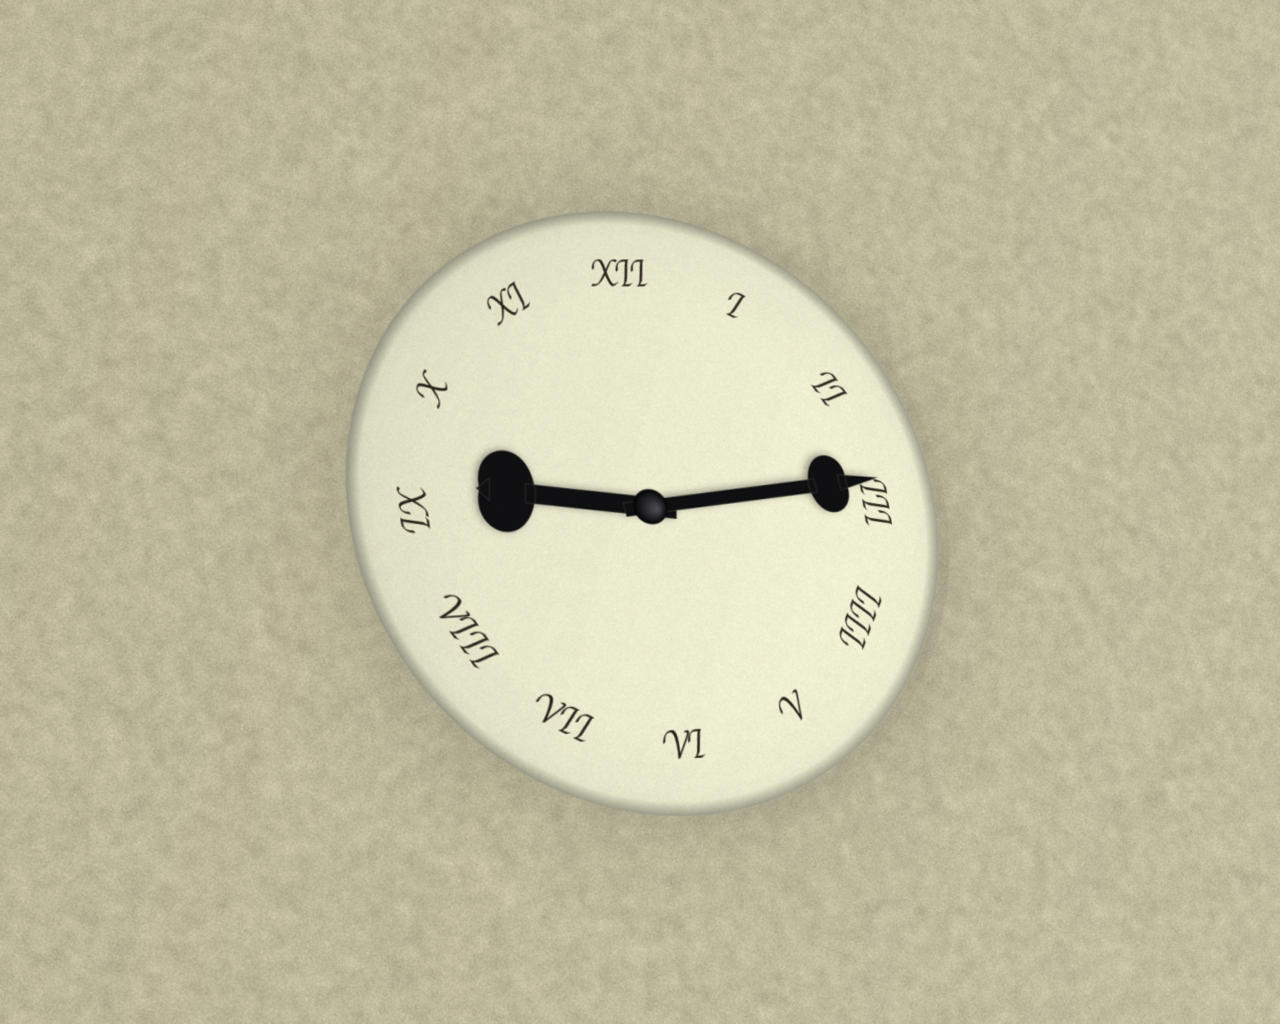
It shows 9.14
